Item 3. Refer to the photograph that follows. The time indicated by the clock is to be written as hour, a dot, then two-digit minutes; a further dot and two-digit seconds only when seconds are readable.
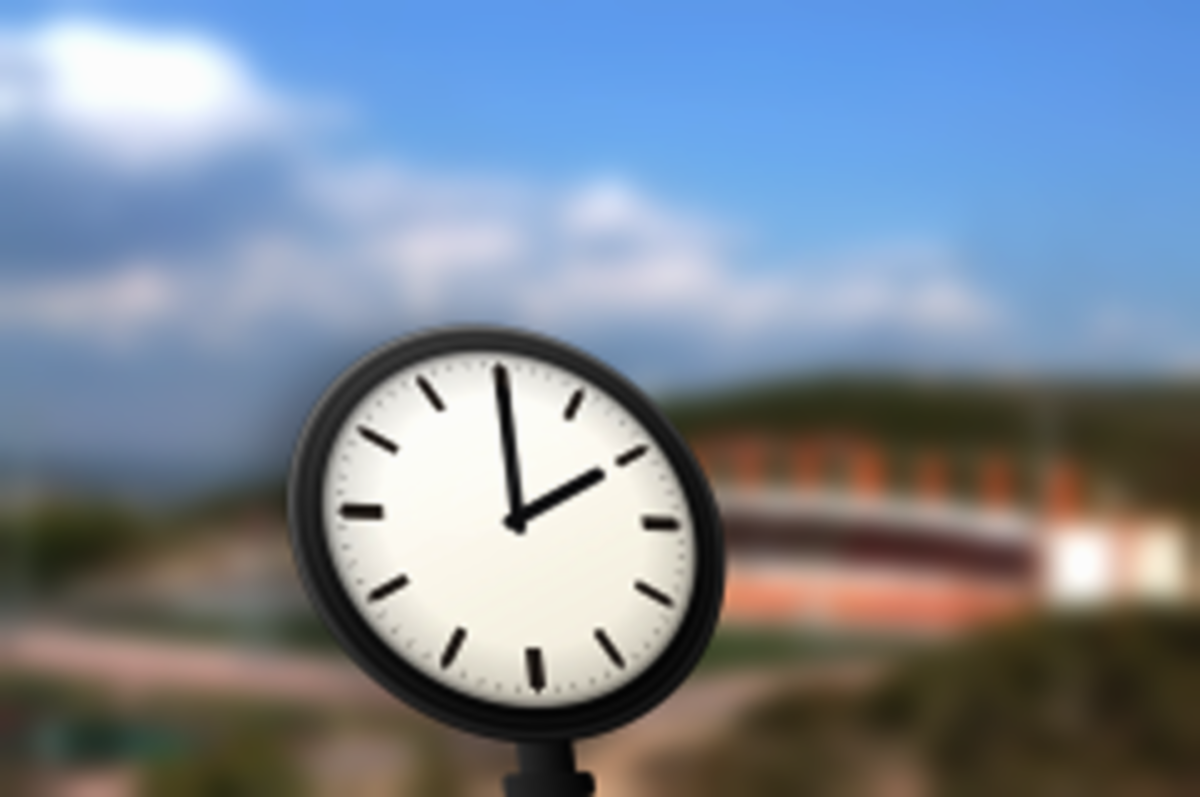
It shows 2.00
